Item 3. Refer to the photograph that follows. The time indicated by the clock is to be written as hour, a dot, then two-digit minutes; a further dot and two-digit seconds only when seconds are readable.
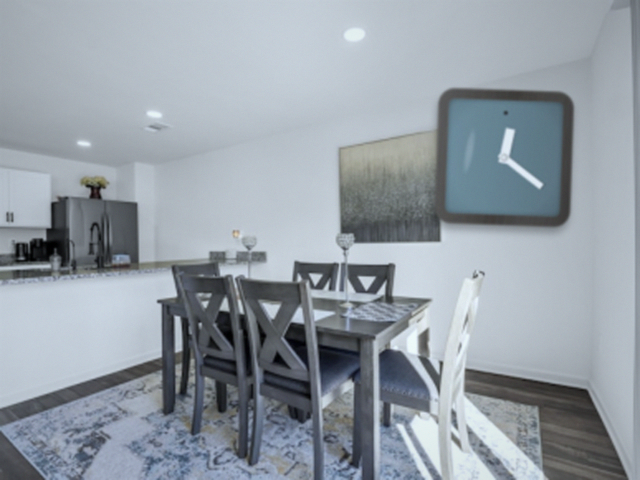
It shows 12.21
